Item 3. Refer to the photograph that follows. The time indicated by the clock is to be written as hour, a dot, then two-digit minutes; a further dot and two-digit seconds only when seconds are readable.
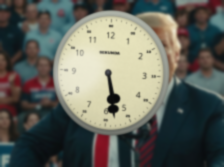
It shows 5.28
